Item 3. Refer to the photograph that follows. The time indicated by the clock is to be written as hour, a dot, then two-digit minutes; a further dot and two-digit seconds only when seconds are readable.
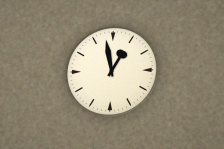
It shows 12.58
